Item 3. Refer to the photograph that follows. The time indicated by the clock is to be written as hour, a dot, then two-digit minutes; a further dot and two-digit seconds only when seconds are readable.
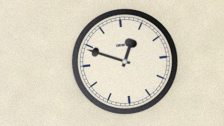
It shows 12.49
